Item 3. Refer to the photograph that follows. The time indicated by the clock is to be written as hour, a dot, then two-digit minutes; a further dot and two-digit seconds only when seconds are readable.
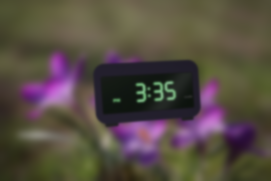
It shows 3.35
